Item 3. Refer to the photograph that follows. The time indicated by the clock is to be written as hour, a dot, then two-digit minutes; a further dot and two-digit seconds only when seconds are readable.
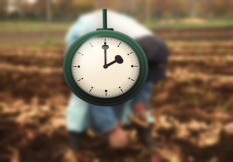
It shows 2.00
